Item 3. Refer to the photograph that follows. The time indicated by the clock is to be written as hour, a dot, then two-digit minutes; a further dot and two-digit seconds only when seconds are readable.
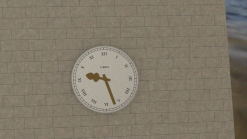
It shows 9.27
